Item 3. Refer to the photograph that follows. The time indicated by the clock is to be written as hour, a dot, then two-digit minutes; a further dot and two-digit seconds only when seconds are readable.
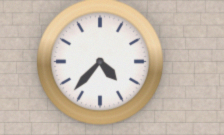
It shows 4.37
